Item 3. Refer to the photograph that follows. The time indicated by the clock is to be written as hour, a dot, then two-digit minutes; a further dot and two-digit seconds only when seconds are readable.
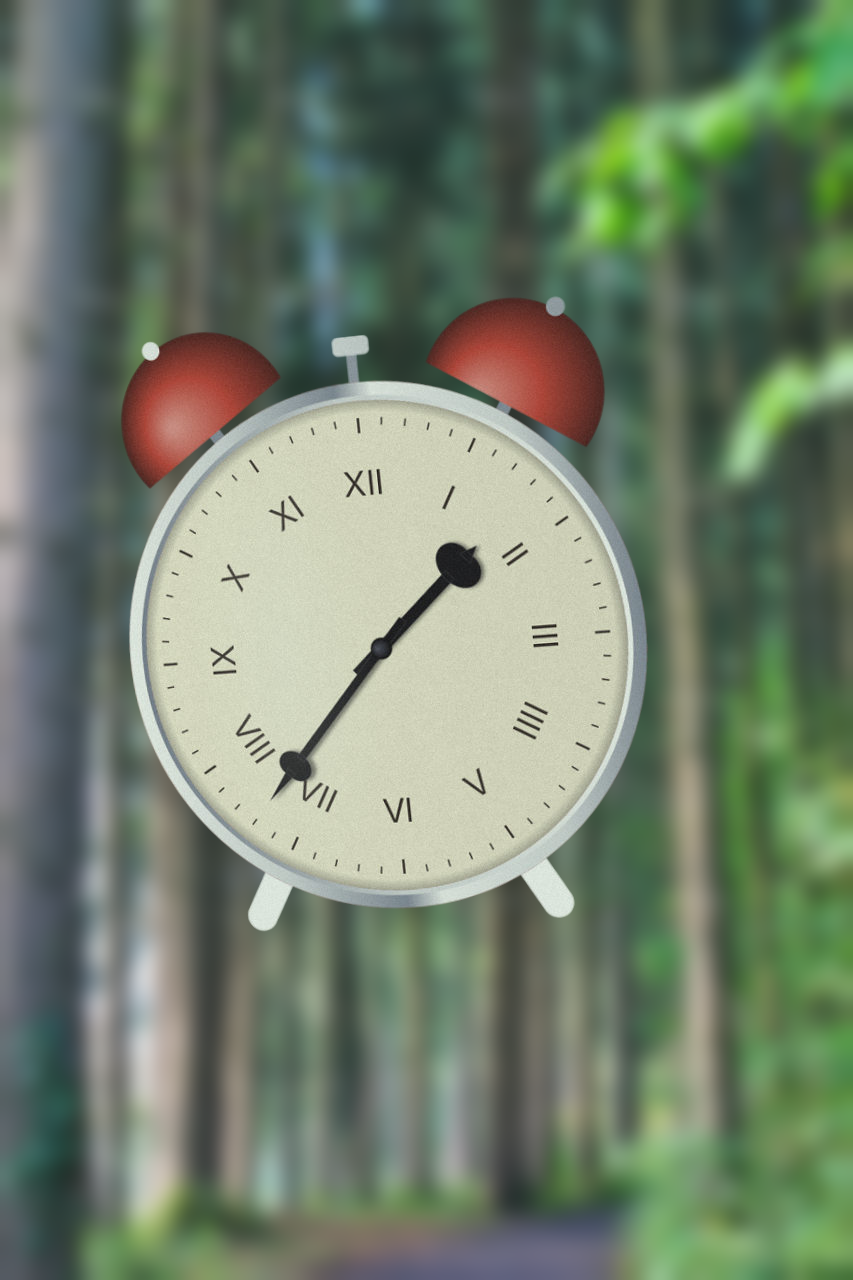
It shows 1.37
